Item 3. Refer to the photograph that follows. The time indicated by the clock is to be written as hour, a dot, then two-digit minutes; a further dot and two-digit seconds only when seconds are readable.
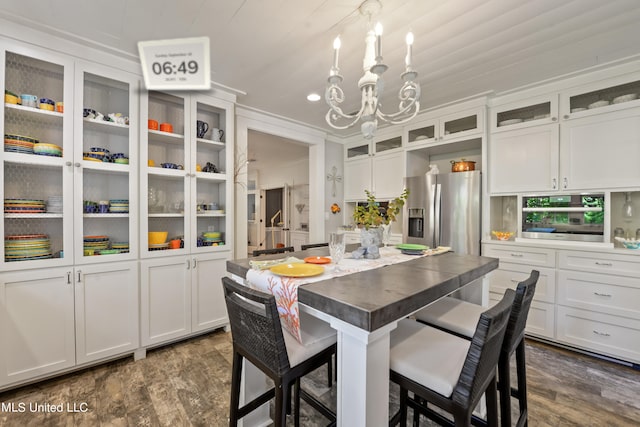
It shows 6.49
